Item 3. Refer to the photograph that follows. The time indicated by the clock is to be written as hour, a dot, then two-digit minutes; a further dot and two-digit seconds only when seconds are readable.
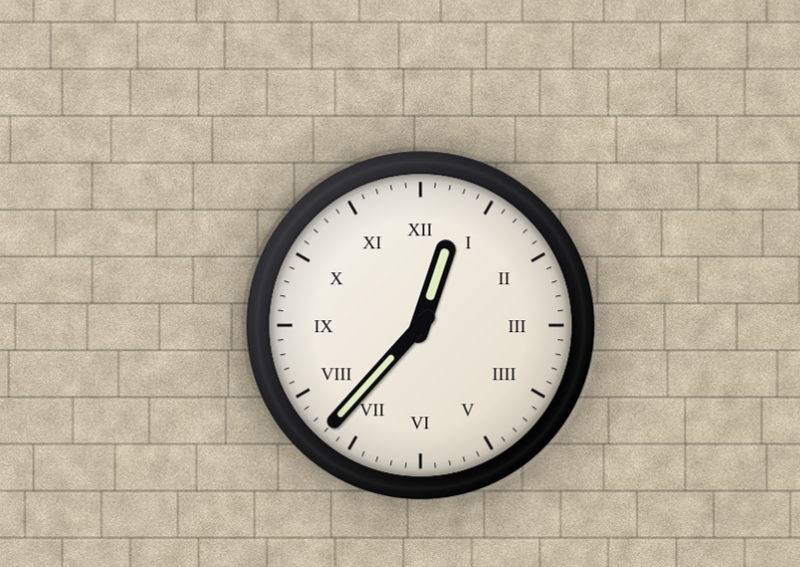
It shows 12.37
